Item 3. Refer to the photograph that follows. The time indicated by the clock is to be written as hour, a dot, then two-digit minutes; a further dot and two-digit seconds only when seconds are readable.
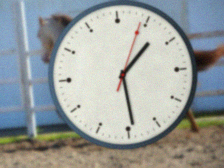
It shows 1.29.04
